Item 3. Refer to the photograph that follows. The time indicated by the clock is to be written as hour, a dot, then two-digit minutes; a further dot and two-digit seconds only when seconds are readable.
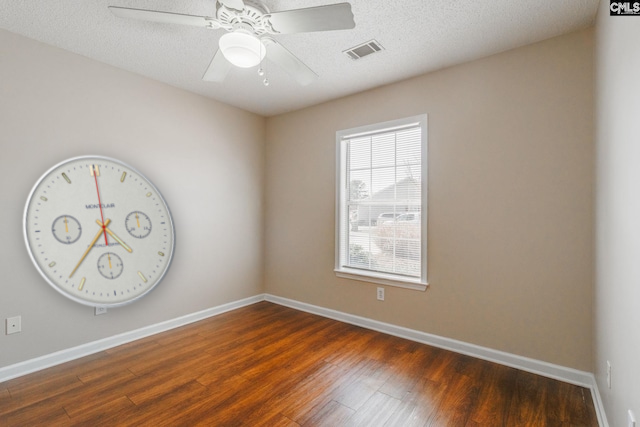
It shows 4.37
